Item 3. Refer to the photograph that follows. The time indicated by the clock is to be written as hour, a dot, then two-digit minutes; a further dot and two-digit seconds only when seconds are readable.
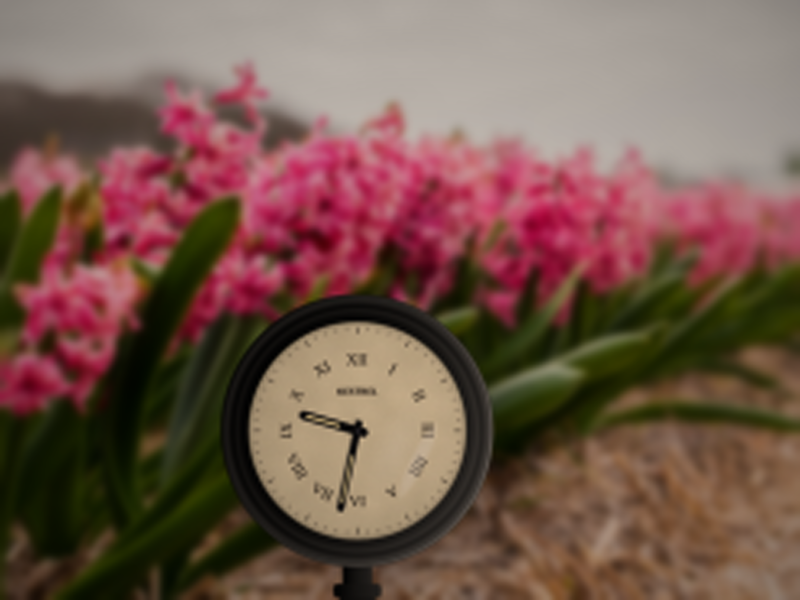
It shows 9.32
